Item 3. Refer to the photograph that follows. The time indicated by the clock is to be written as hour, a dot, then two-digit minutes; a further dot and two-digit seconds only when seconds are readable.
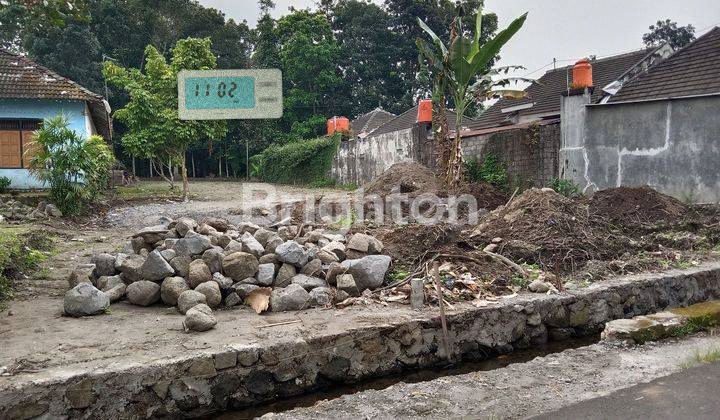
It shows 11.02
